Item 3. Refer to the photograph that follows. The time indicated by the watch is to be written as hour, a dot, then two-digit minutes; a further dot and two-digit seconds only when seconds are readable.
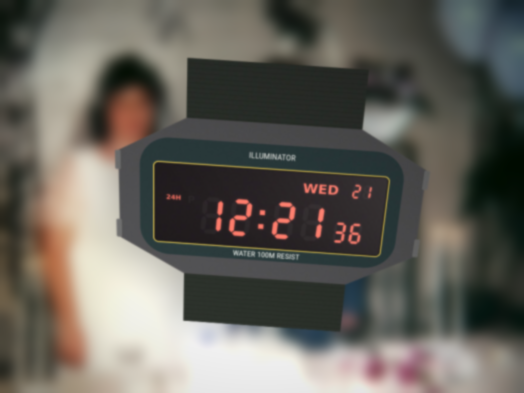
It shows 12.21.36
